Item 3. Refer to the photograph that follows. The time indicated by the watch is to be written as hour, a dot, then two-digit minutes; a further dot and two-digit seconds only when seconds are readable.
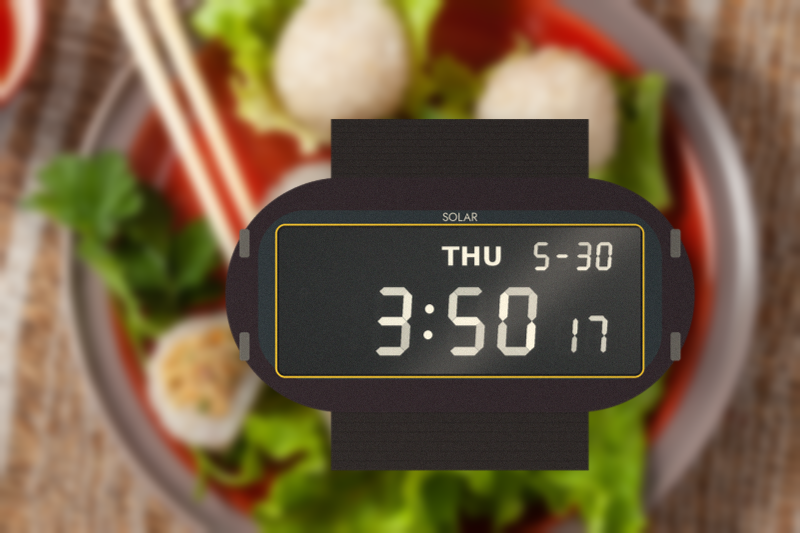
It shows 3.50.17
